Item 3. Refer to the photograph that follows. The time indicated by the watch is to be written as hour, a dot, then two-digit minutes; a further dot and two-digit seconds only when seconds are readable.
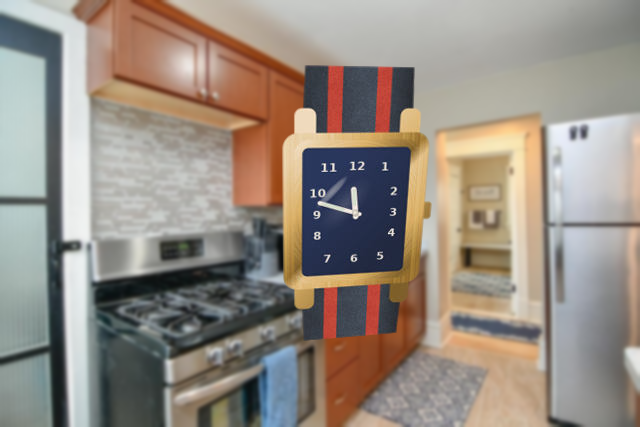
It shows 11.48
